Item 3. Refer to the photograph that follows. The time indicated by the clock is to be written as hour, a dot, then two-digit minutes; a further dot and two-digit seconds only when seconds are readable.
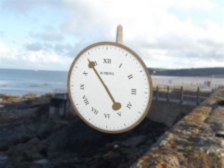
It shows 4.54
